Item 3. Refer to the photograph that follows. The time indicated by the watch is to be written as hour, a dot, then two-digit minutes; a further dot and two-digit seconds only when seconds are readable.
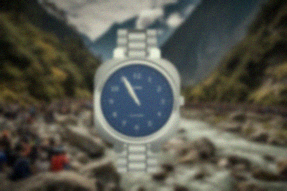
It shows 10.55
